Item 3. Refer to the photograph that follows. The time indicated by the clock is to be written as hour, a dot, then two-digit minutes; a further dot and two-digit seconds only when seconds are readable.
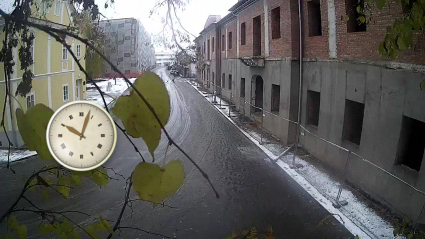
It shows 10.03
